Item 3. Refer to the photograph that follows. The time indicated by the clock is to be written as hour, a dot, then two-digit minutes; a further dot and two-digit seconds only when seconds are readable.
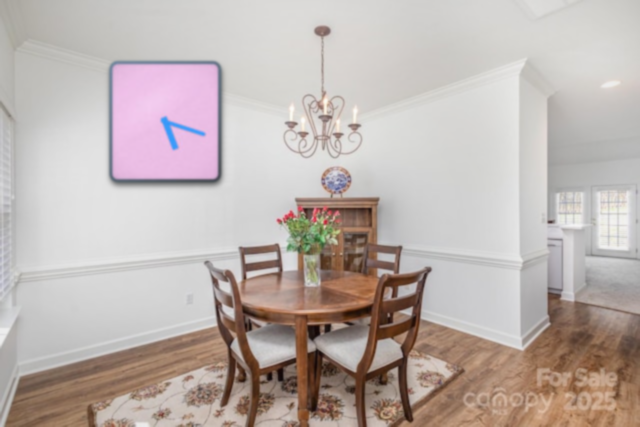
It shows 5.18
